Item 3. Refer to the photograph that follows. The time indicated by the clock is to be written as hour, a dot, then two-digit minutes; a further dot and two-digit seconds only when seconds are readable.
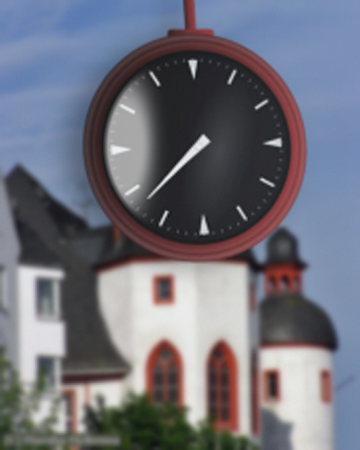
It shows 7.38
